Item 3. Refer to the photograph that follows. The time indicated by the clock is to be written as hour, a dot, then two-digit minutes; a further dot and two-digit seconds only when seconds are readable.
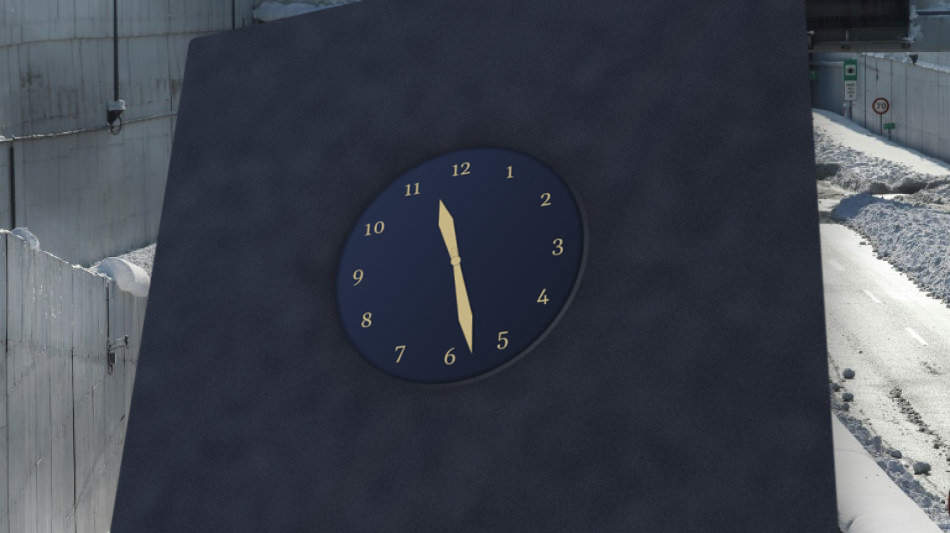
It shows 11.28
